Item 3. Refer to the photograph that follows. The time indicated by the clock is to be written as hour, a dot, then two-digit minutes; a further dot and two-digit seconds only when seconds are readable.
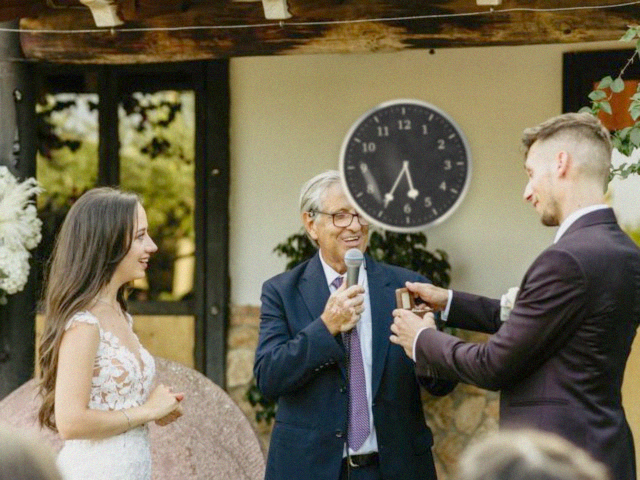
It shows 5.35
